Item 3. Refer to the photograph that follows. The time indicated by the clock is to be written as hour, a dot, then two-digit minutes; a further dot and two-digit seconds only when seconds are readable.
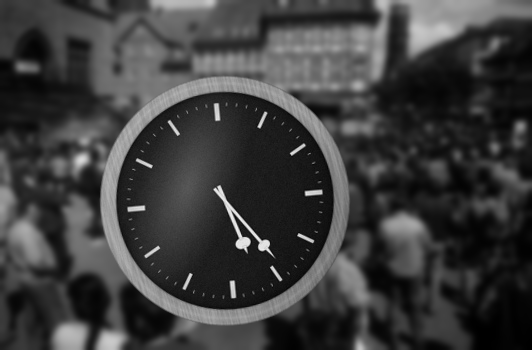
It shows 5.24
